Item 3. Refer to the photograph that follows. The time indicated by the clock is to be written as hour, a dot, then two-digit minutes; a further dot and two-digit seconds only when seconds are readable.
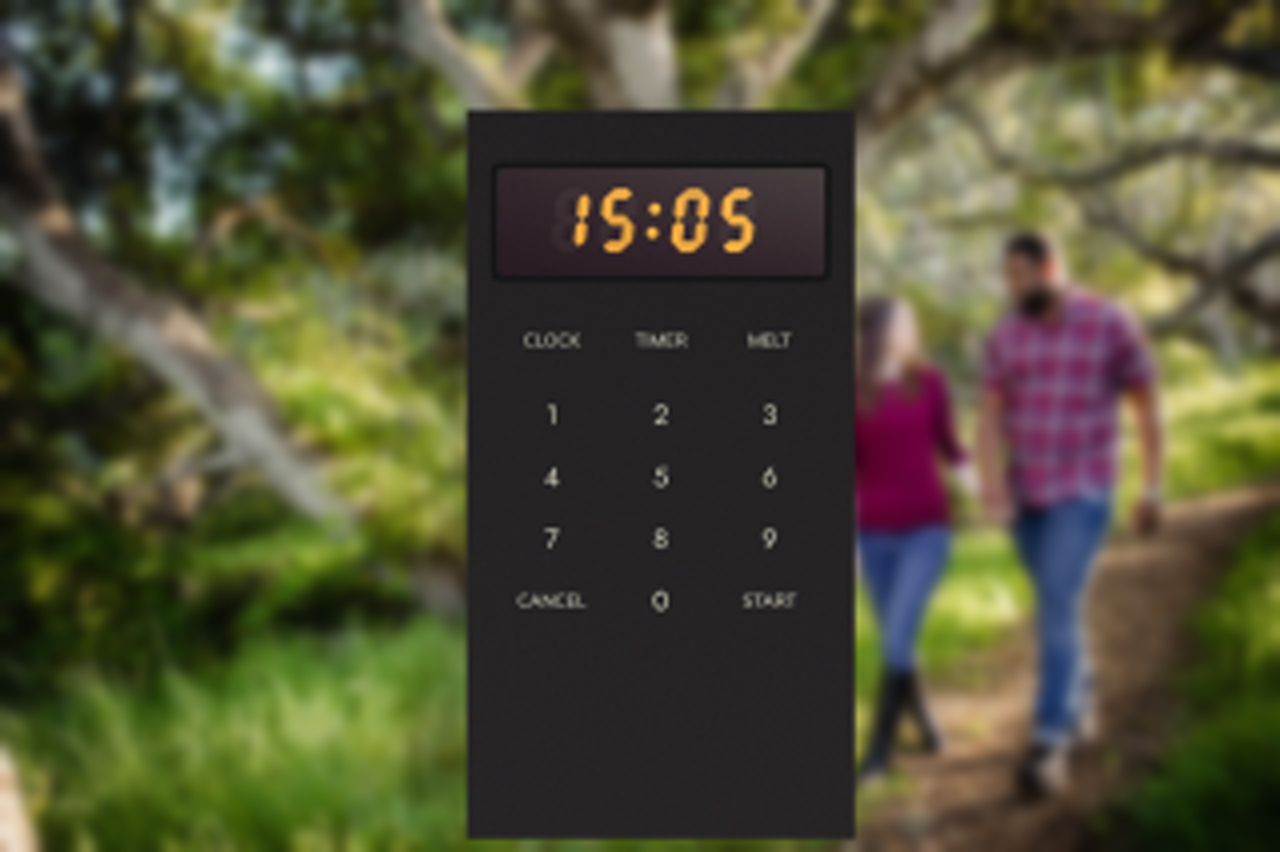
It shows 15.05
